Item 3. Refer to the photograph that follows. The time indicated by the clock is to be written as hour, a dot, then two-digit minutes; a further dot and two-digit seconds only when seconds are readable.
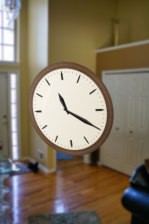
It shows 11.20
